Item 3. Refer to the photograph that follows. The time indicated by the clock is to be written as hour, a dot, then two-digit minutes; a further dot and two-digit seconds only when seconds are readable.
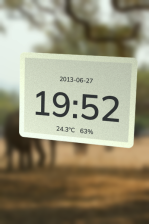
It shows 19.52
